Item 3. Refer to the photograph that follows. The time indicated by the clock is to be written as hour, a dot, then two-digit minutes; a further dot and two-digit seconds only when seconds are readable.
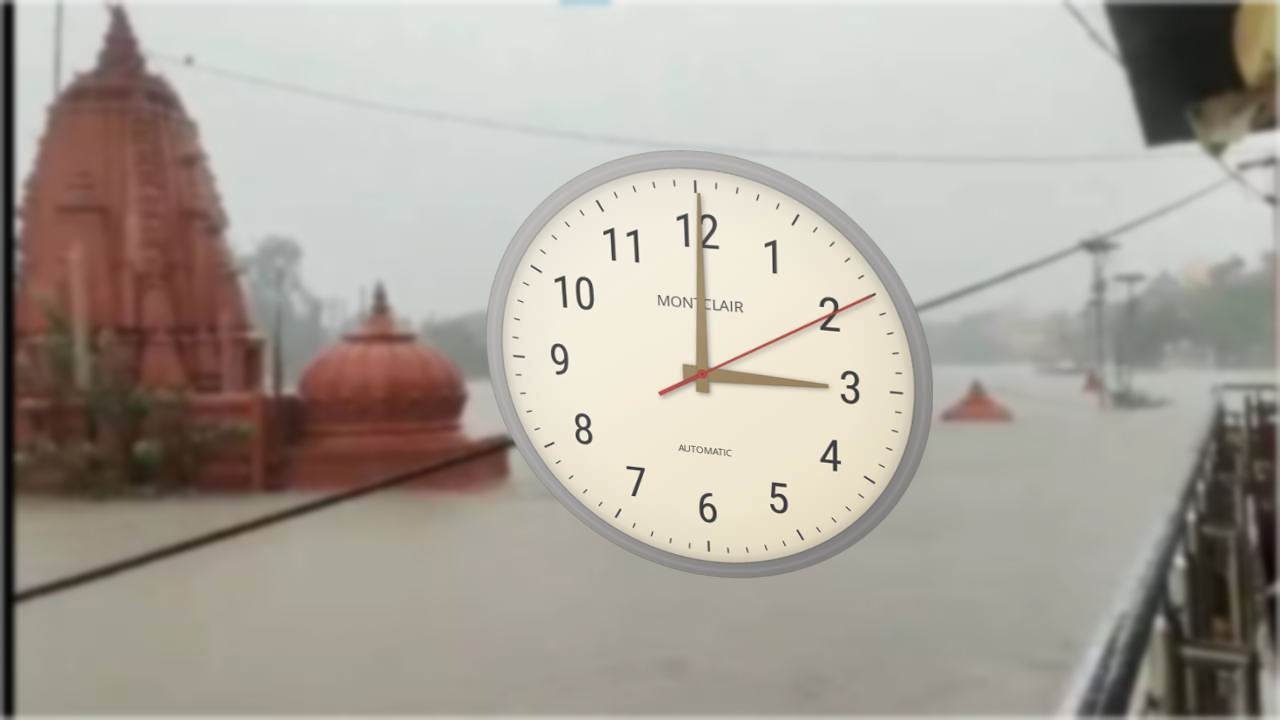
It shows 3.00.10
